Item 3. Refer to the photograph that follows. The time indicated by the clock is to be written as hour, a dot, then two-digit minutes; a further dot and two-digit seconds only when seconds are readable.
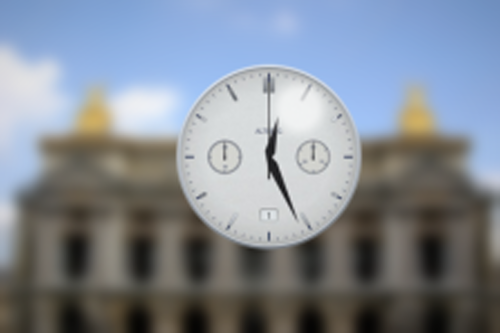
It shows 12.26
